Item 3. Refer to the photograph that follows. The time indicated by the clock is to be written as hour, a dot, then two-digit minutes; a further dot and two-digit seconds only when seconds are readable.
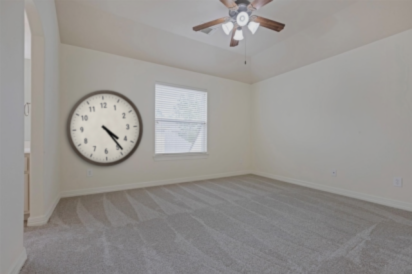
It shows 4.24
